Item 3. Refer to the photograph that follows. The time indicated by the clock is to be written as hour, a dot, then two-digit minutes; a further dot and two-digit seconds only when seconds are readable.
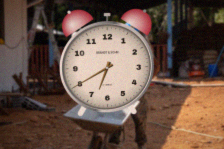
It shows 6.40
